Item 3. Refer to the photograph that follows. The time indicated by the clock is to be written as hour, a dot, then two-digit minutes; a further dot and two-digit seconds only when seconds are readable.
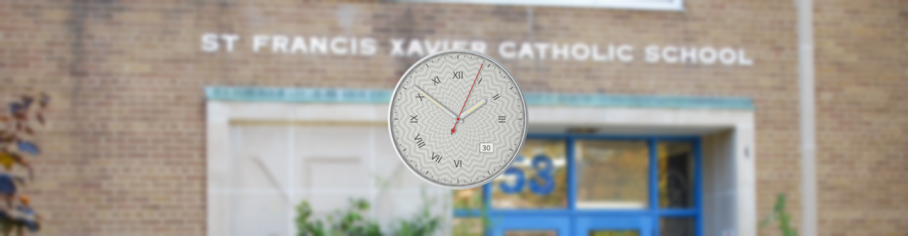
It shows 1.51.04
